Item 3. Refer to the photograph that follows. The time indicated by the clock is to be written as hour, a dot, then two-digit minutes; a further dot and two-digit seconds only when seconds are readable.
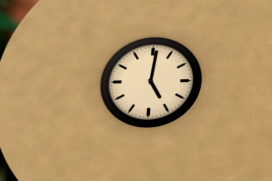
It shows 5.01
